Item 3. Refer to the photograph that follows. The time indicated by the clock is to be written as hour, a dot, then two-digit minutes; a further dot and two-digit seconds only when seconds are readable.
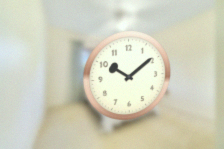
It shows 10.09
